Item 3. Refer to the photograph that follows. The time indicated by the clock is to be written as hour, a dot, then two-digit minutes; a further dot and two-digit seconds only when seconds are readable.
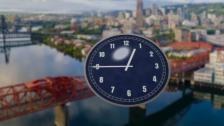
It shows 12.45
